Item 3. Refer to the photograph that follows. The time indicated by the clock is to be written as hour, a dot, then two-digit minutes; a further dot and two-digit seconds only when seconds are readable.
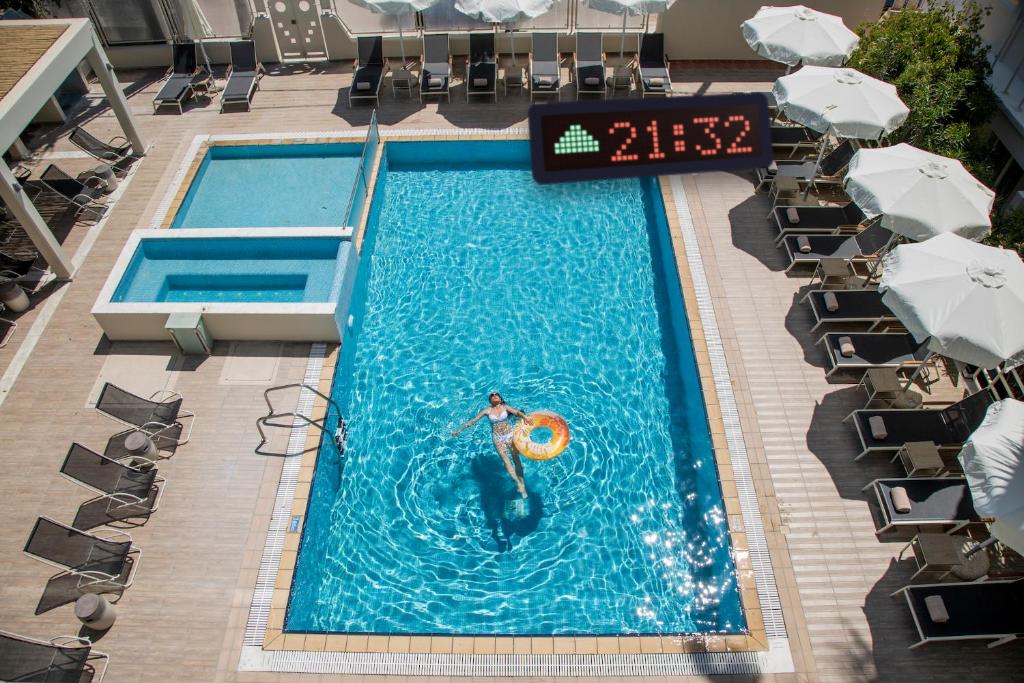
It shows 21.32
